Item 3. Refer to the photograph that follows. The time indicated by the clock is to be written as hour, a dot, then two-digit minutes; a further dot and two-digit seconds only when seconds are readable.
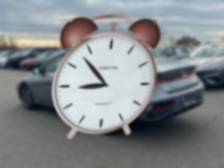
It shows 8.53
